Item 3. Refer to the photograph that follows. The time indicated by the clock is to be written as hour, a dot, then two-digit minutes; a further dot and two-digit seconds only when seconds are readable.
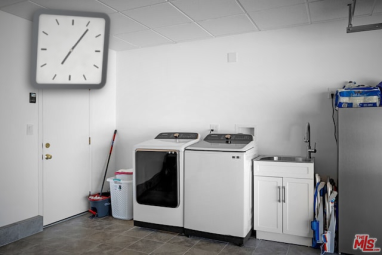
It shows 7.06
